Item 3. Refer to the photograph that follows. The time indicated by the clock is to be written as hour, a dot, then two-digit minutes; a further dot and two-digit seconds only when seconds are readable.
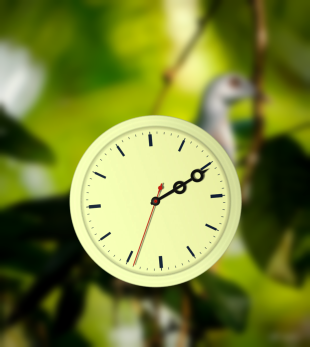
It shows 2.10.34
